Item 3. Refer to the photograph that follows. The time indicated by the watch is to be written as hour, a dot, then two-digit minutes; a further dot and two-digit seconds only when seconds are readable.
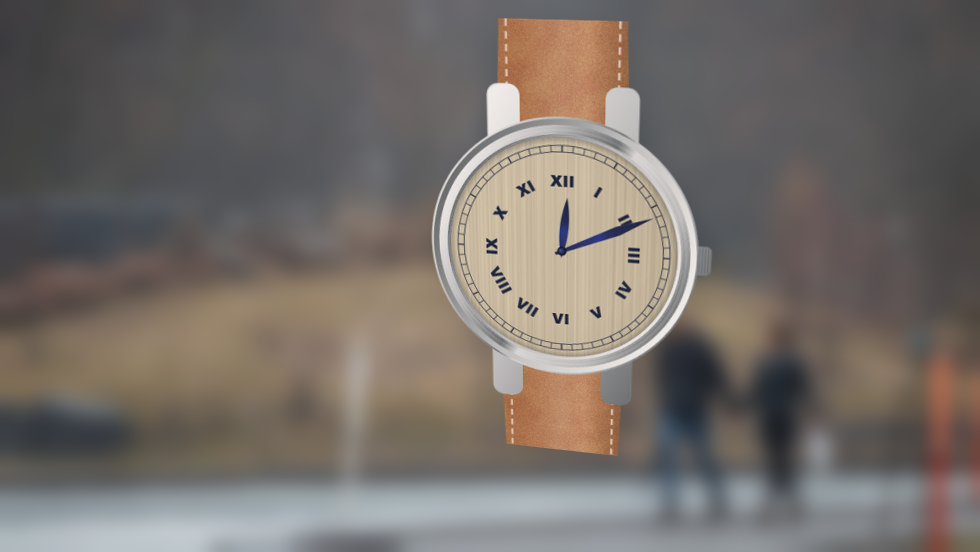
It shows 12.11
